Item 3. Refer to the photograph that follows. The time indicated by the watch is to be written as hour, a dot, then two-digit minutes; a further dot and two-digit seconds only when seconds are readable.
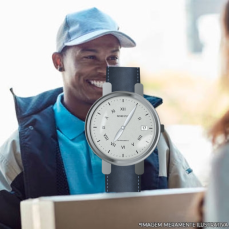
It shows 7.05
